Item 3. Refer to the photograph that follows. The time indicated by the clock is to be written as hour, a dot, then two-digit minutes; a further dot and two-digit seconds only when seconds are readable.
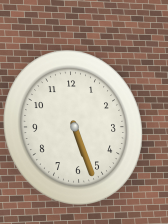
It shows 5.27
